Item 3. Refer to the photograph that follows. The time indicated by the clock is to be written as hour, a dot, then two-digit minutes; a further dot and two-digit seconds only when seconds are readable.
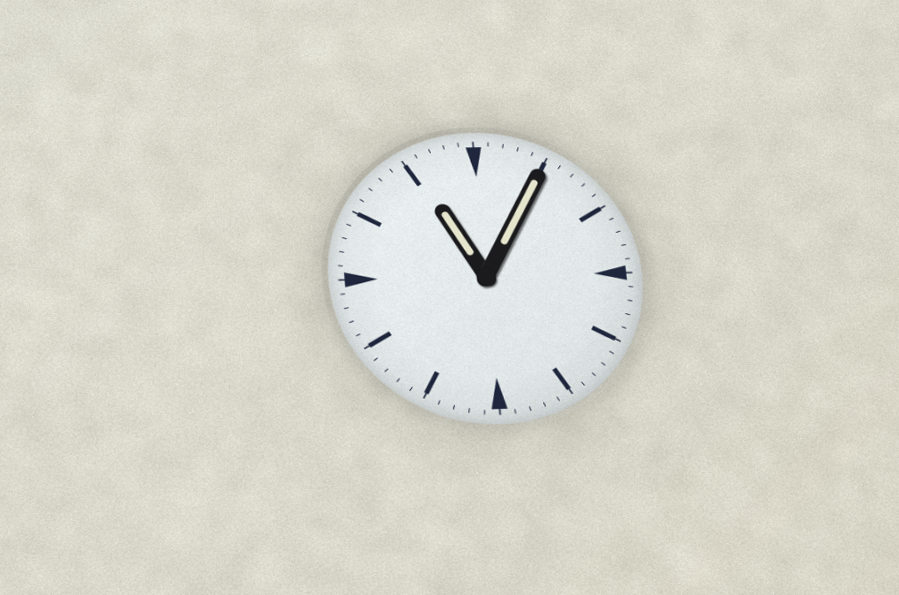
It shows 11.05
